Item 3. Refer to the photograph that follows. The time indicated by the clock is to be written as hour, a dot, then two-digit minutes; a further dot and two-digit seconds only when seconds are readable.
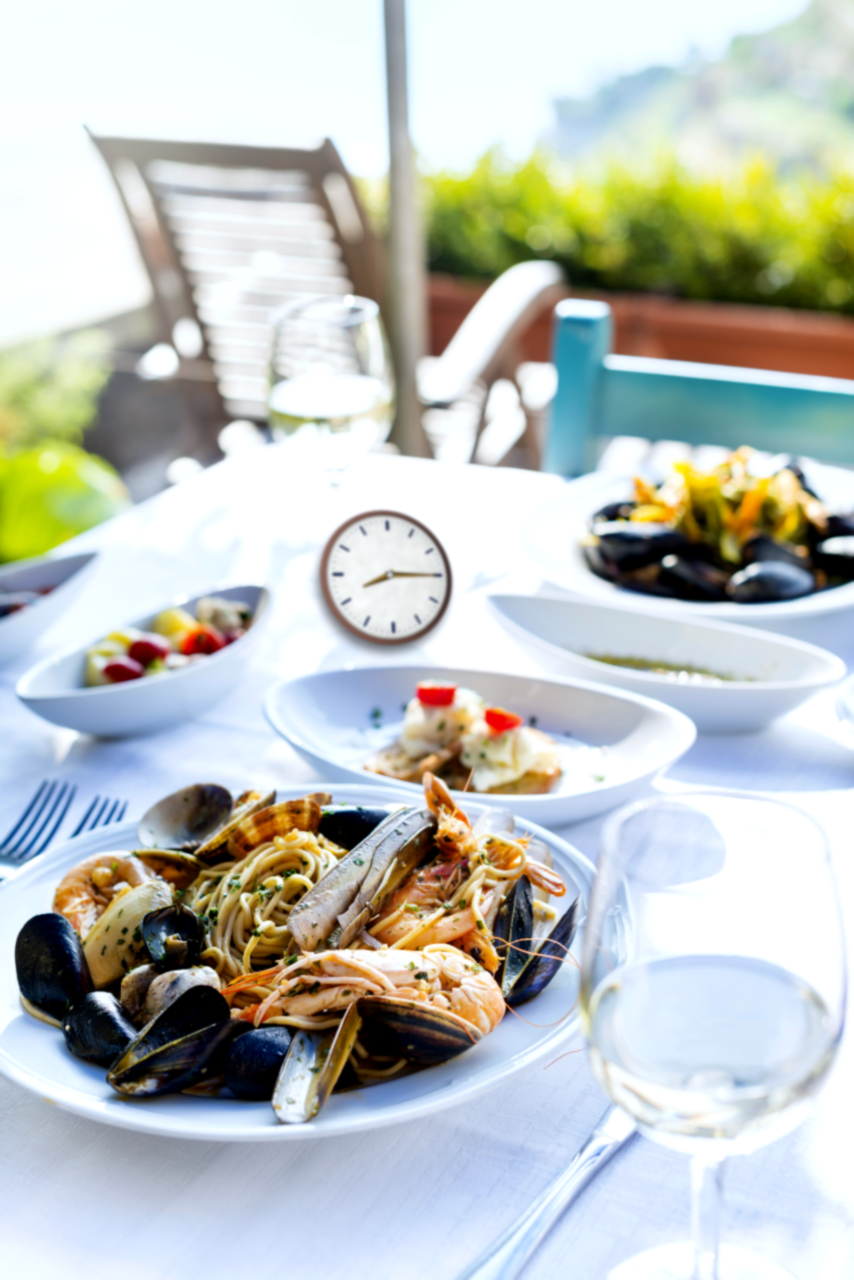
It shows 8.15
